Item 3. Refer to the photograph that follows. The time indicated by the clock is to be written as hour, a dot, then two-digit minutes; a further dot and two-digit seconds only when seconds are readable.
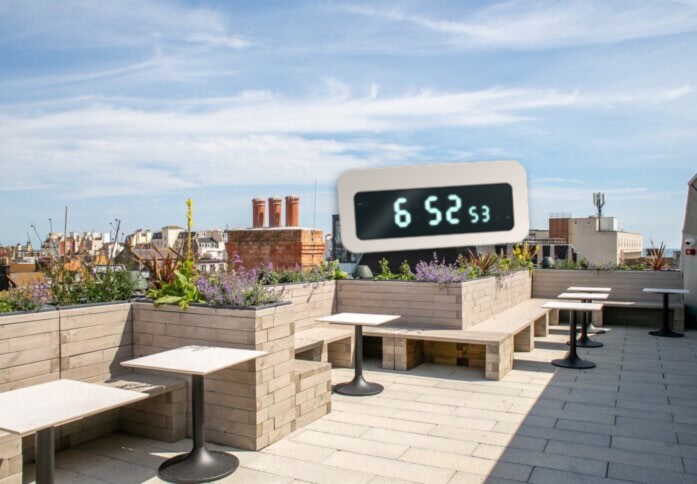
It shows 6.52.53
